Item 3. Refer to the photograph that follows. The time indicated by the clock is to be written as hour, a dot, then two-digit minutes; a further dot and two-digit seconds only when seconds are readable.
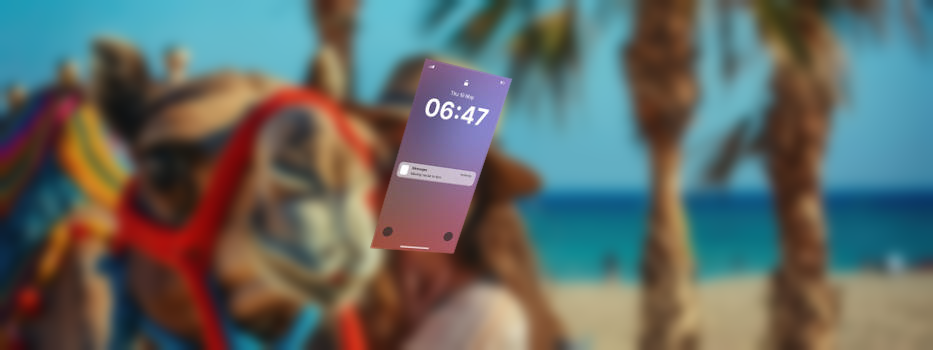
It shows 6.47
